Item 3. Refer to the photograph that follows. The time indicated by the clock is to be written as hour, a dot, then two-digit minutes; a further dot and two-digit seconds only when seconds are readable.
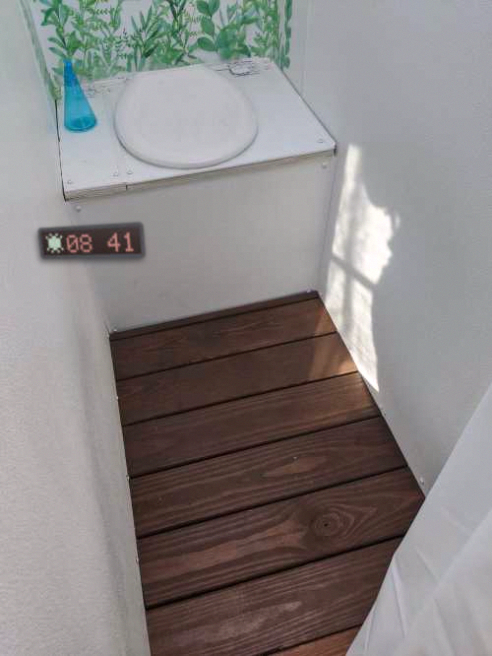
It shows 8.41
